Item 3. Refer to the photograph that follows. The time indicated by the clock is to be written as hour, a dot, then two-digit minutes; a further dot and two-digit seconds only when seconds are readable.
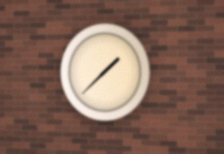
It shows 1.38
